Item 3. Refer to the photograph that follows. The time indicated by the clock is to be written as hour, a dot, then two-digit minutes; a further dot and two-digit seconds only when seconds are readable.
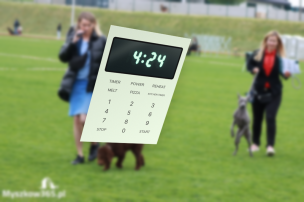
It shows 4.24
